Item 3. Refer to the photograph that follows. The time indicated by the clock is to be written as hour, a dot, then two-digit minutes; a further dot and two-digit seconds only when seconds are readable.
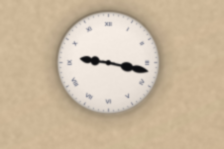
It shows 9.17
